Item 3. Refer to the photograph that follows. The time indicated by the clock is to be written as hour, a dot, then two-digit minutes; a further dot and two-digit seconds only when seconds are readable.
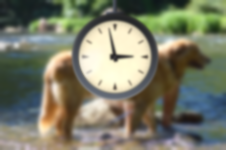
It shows 2.58
